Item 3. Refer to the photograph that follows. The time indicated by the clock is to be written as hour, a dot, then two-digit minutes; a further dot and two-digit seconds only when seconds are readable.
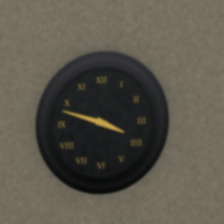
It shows 3.48
